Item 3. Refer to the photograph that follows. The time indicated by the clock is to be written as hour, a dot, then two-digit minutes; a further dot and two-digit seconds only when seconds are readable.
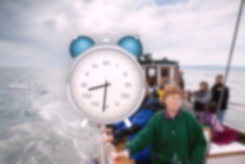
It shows 8.31
